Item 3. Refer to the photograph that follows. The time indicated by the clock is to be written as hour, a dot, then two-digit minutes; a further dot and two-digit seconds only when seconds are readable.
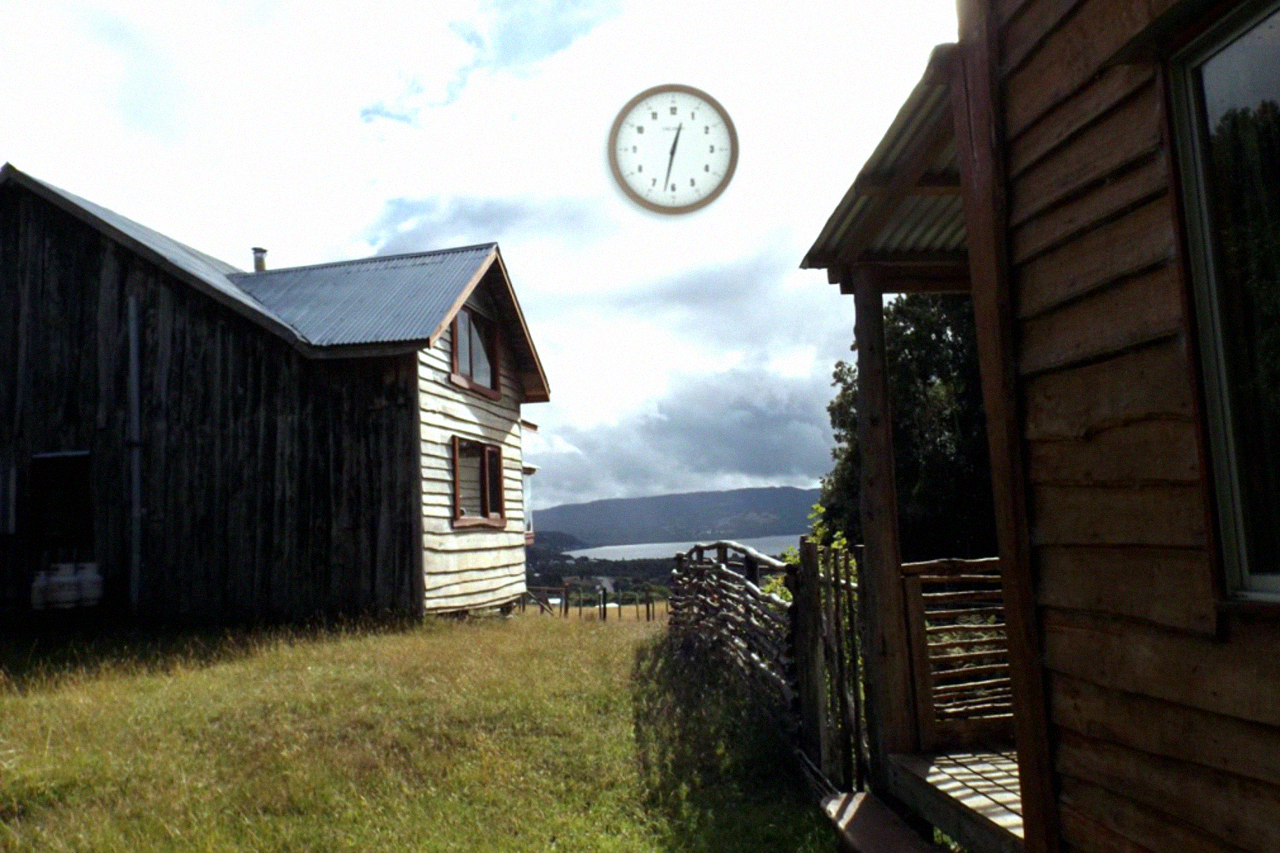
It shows 12.32
